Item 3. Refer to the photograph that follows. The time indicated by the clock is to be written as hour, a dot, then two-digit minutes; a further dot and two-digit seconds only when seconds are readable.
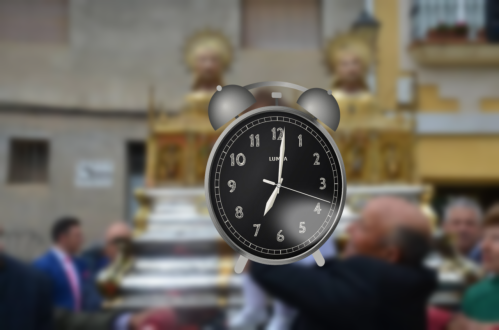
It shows 7.01.18
